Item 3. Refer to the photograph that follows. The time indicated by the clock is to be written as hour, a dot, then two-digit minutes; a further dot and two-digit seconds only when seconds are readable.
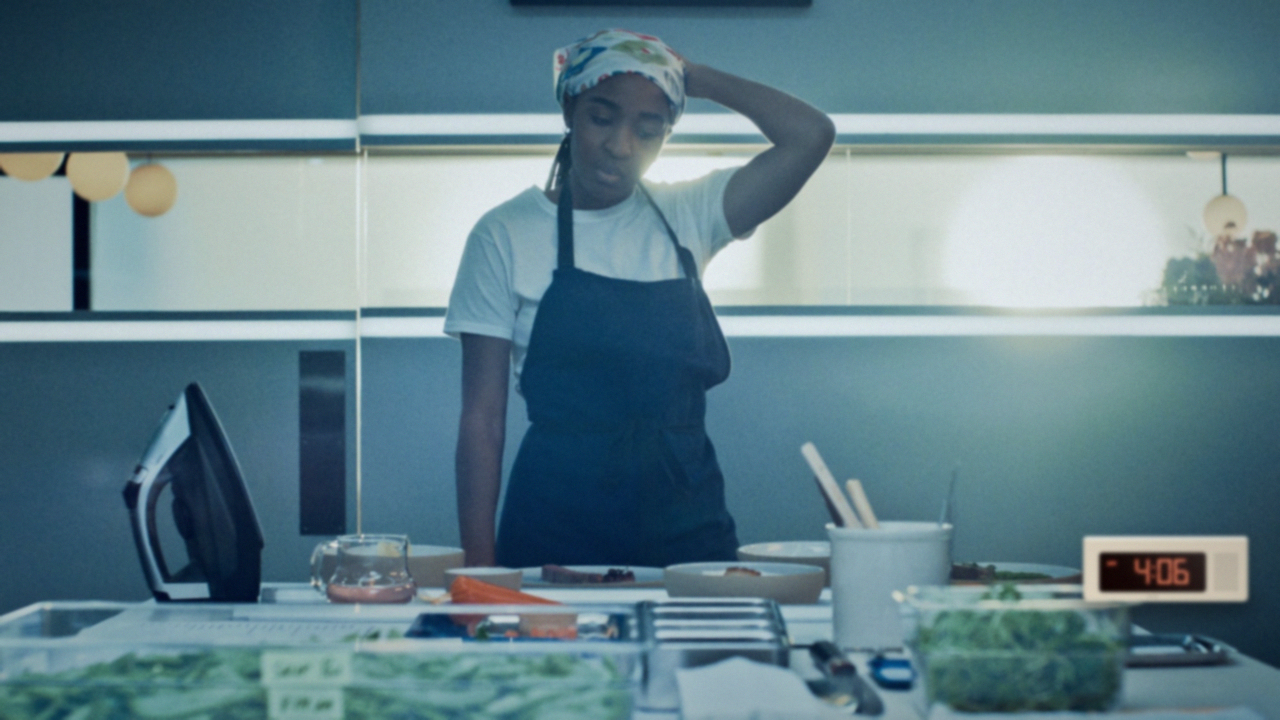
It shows 4.06
